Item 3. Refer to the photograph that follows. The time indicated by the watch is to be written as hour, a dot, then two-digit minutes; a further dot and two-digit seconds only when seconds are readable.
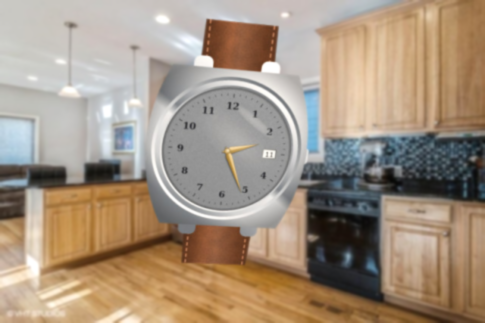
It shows 2.26
